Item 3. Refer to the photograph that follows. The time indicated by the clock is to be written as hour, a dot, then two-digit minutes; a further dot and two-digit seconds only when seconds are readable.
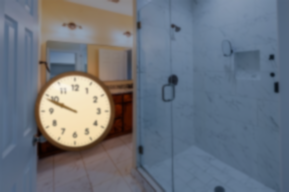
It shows 9.49
